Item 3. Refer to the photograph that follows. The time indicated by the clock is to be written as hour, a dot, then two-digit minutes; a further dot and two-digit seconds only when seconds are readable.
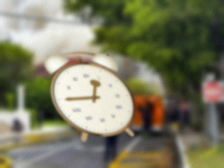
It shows 12.45
